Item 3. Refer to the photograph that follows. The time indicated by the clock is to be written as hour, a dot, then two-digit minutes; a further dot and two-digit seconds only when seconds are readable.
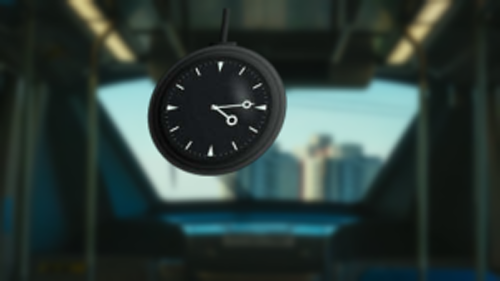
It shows 4.14
